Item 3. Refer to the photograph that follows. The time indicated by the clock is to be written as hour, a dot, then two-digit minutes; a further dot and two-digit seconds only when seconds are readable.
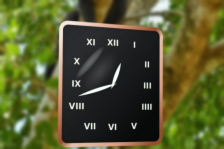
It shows 12.42
